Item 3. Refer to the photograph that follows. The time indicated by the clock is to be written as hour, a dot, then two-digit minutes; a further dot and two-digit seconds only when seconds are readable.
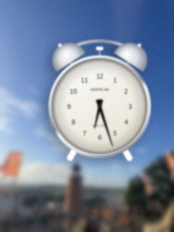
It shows 6.27
